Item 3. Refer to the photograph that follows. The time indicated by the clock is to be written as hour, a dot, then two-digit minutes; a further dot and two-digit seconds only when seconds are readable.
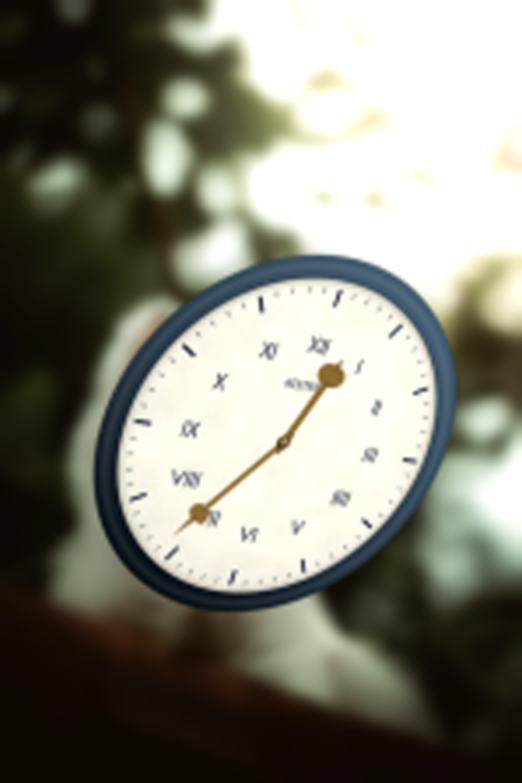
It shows 12.36
